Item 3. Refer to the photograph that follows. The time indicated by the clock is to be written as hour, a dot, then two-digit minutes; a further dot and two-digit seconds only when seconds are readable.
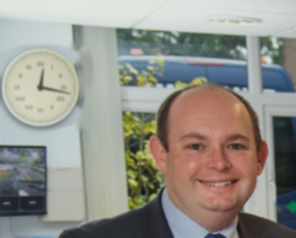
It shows 12.17
